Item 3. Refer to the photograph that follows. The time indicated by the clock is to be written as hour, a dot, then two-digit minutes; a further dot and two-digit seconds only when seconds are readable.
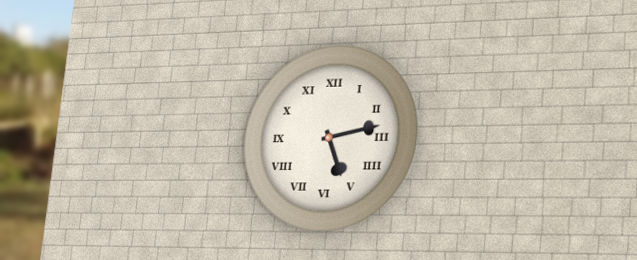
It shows 5.13
